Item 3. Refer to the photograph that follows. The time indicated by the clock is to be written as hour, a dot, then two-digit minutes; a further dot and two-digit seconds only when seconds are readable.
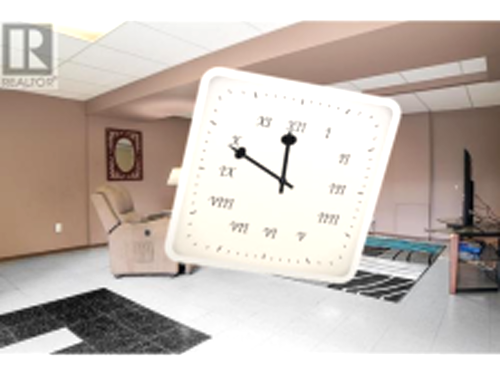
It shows 11.49
